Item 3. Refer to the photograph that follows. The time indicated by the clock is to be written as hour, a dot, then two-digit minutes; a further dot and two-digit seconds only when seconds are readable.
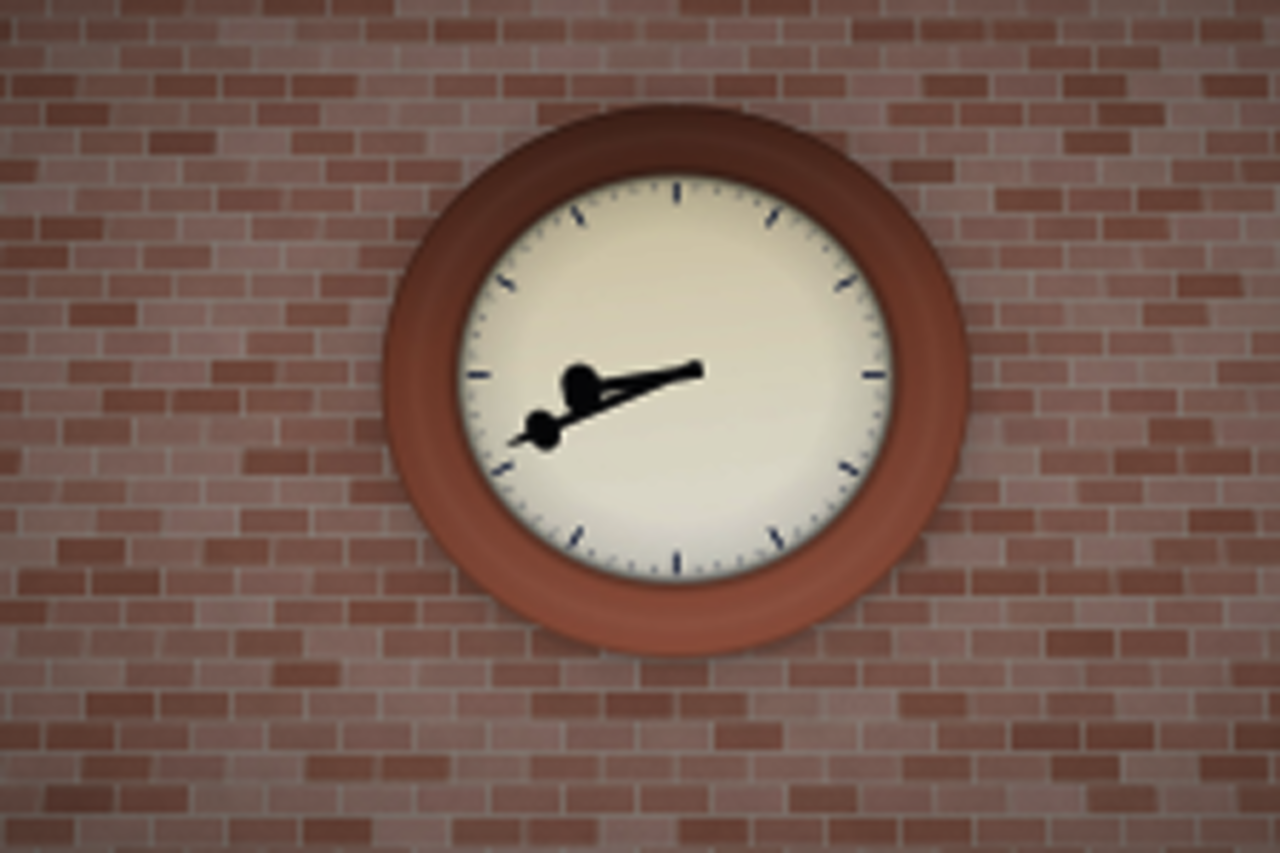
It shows 8.41
